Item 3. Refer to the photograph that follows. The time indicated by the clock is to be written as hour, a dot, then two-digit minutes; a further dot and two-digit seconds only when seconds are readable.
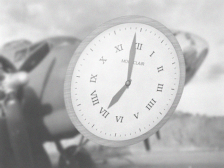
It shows 6.59
